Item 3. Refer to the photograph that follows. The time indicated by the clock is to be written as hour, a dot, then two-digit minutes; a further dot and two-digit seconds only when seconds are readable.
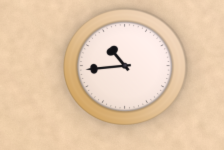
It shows 10.44
